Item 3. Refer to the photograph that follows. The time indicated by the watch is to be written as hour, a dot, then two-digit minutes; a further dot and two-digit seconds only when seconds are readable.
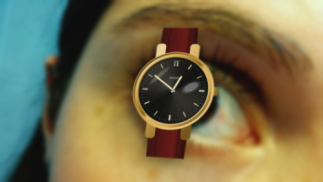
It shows 12.51
